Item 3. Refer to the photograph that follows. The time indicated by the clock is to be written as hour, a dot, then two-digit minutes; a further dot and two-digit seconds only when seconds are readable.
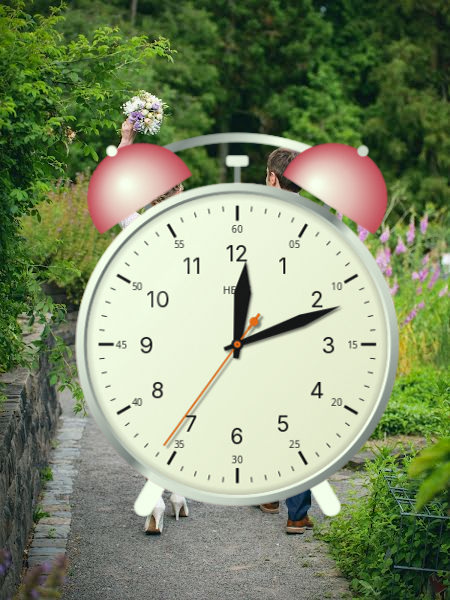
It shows 12.11.36
